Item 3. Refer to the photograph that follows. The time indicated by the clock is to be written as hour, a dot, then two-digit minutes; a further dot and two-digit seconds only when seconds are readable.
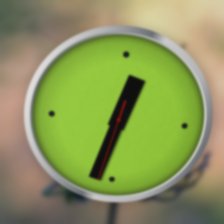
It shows 12.32.32
